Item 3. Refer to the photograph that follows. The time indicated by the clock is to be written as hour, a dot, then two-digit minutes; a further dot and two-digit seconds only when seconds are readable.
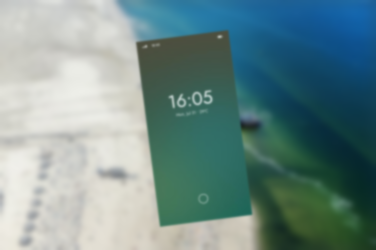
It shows 16.05
